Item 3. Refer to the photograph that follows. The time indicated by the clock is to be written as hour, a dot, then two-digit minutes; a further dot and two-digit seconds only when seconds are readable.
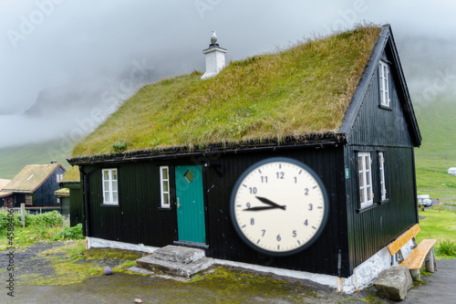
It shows 9.44
